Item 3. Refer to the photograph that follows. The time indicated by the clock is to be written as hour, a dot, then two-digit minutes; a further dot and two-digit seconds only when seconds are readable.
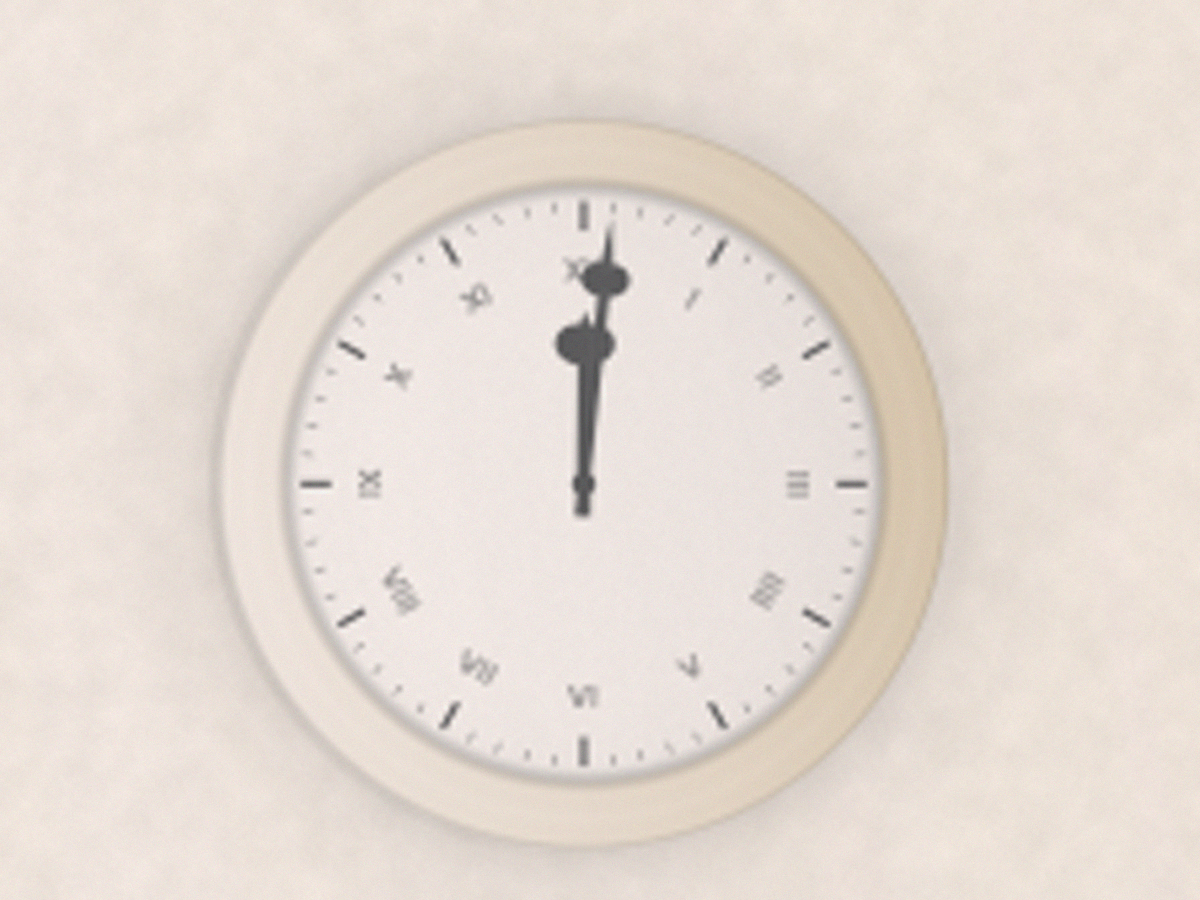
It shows 12.01
